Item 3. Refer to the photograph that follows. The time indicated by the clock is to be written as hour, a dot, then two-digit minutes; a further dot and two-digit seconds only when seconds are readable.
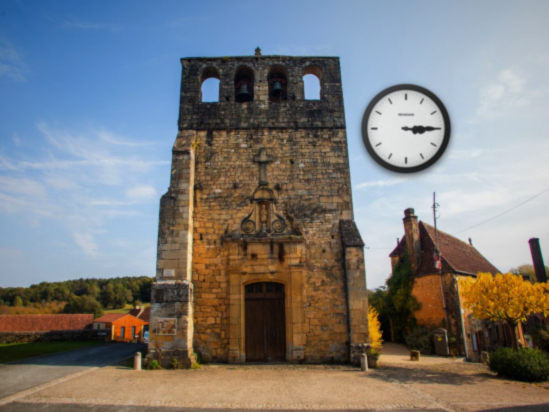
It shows 3.15
